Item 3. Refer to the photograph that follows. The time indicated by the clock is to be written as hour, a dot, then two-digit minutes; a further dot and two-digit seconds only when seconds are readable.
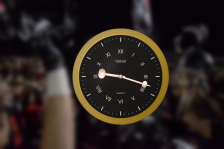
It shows 9.18
